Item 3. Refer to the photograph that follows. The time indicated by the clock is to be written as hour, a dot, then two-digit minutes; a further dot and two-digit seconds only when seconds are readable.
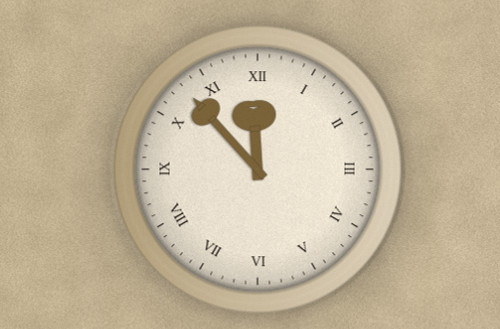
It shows 11.53
